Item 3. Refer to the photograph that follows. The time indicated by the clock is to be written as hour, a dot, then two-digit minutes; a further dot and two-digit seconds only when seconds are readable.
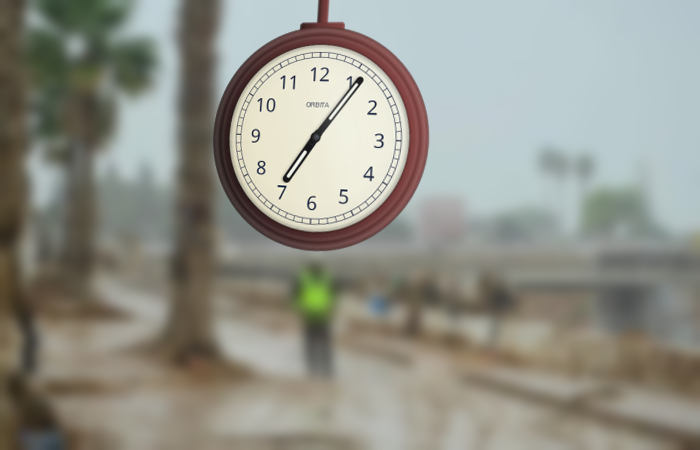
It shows 7.06
